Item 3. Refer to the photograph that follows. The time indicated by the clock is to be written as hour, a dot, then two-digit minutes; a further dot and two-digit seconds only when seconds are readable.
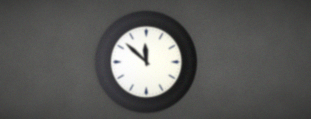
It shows 11.52
